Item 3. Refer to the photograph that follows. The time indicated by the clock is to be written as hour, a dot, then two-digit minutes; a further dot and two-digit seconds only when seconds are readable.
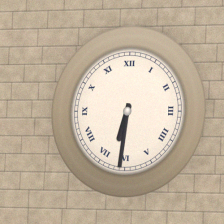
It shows 6.31
